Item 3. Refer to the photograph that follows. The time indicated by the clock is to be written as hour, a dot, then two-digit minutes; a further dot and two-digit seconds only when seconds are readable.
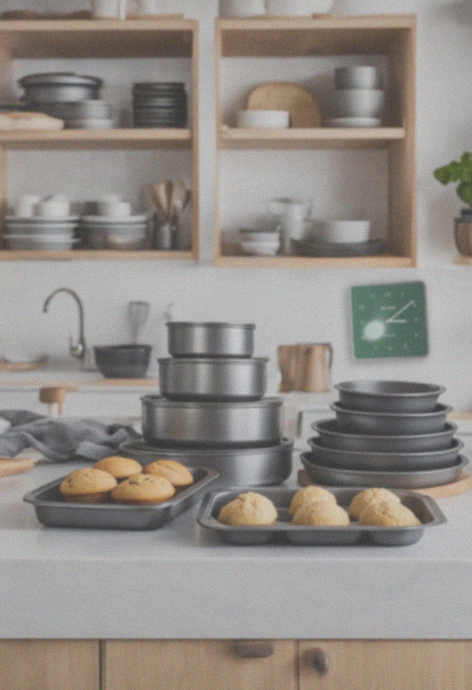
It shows 3.09
